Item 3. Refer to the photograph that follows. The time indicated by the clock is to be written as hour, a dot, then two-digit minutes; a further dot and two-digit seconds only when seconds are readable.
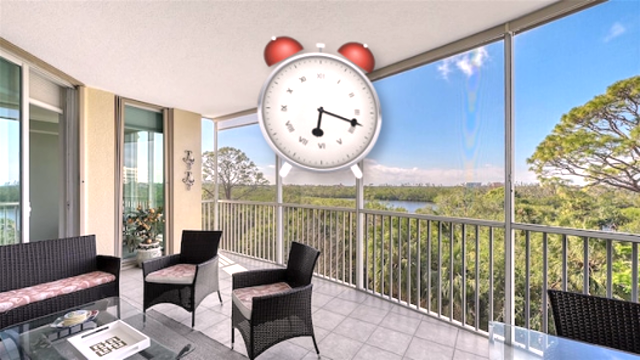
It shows 6.18
